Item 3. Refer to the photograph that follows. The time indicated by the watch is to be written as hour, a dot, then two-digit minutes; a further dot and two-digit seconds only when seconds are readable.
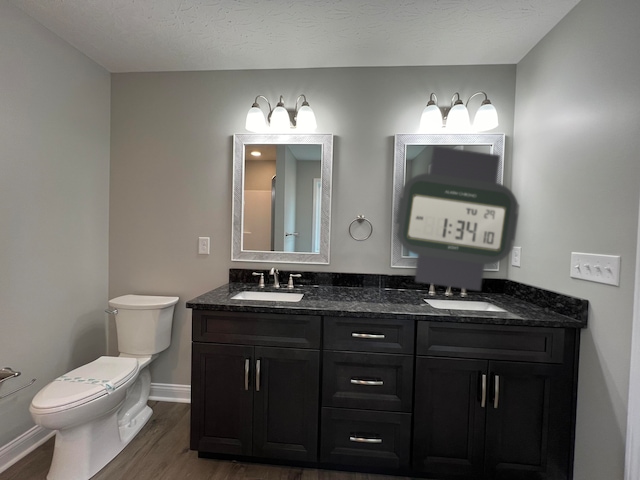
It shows 1.34.10
